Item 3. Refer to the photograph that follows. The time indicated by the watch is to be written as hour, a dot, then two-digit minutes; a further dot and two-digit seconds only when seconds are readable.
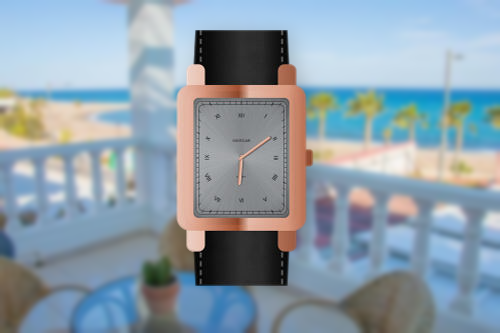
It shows 6.09
